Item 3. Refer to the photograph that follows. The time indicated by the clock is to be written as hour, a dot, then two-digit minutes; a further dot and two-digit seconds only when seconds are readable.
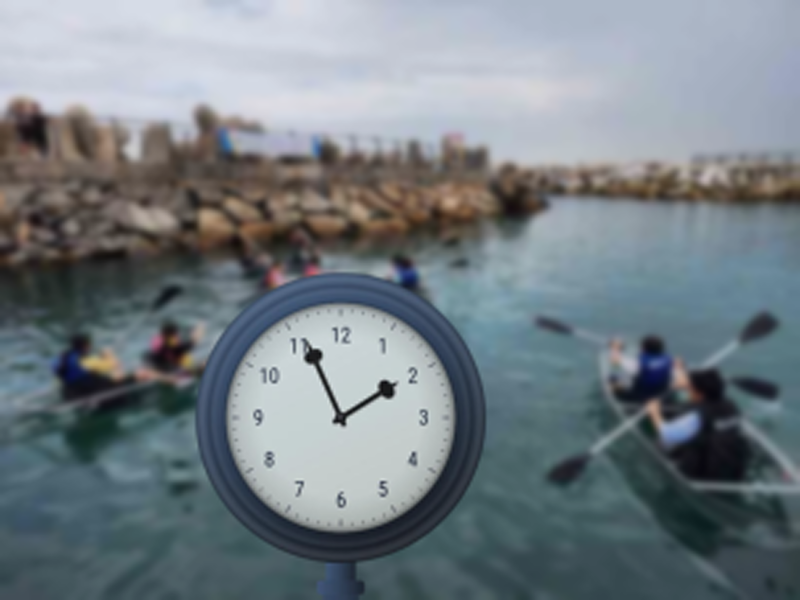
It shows 1.56
